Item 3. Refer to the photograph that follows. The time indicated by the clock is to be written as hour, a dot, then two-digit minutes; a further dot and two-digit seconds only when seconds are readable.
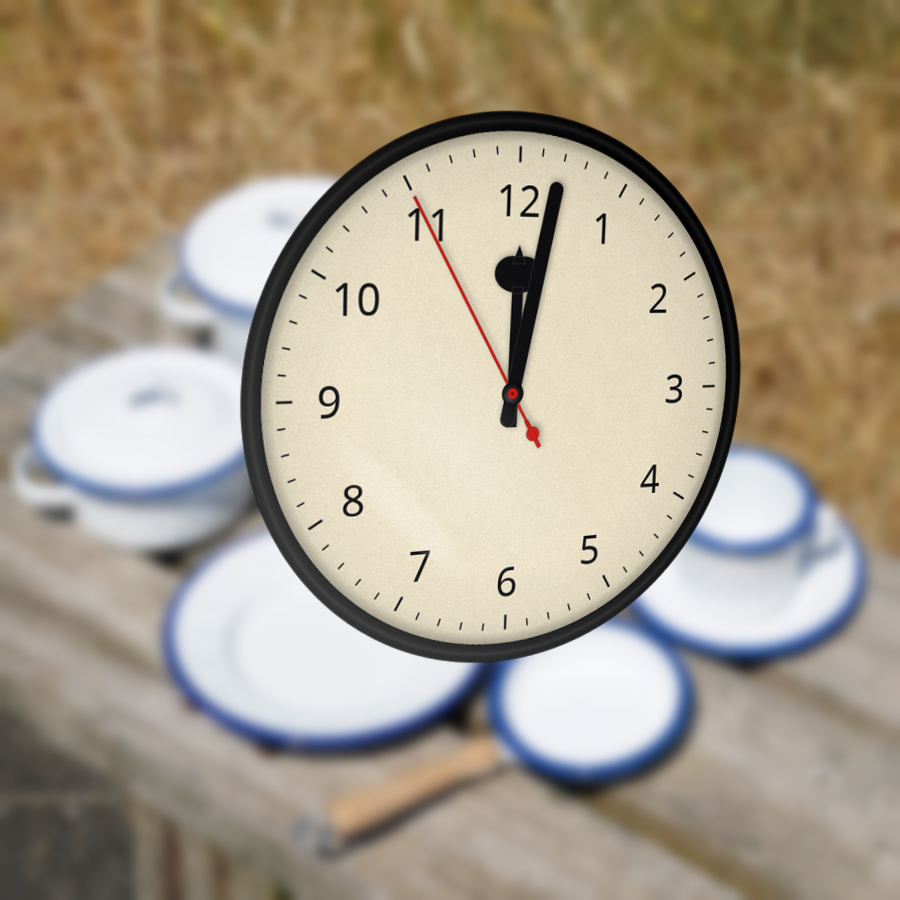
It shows 12.01.55
